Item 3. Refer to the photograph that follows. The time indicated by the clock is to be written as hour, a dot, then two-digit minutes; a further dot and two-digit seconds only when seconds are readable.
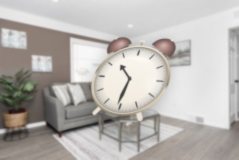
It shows 10.31
